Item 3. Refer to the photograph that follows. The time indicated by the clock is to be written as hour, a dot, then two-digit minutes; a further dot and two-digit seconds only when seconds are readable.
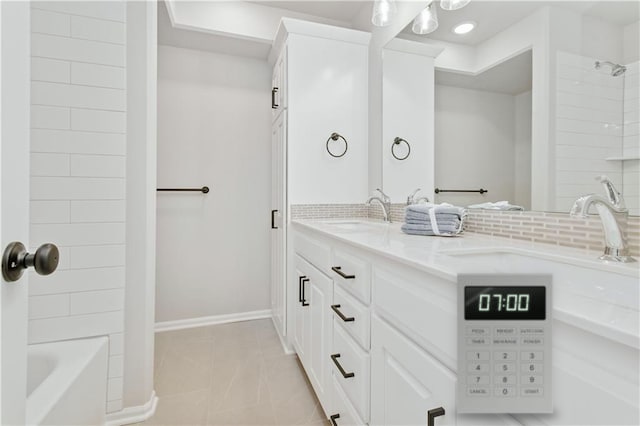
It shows 7.00
